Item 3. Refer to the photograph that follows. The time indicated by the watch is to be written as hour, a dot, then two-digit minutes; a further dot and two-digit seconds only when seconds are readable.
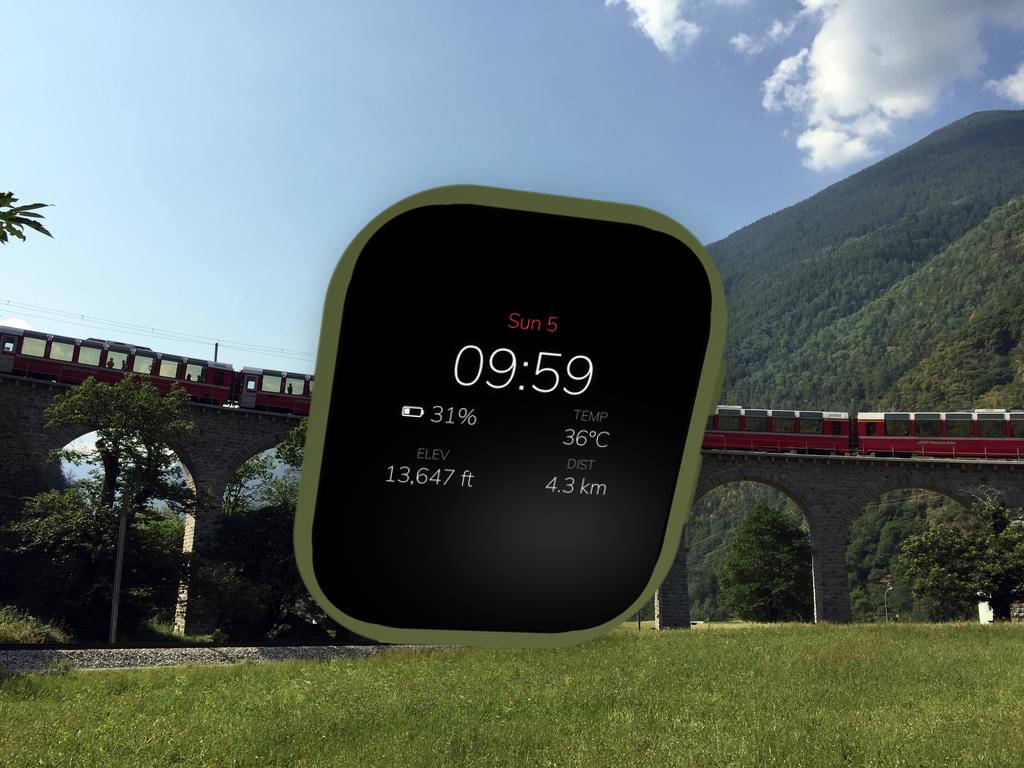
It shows 9.59
